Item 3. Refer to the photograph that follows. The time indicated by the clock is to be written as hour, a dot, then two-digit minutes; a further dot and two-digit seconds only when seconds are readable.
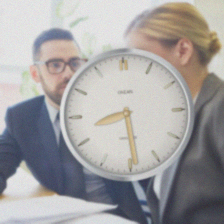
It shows 8.29
